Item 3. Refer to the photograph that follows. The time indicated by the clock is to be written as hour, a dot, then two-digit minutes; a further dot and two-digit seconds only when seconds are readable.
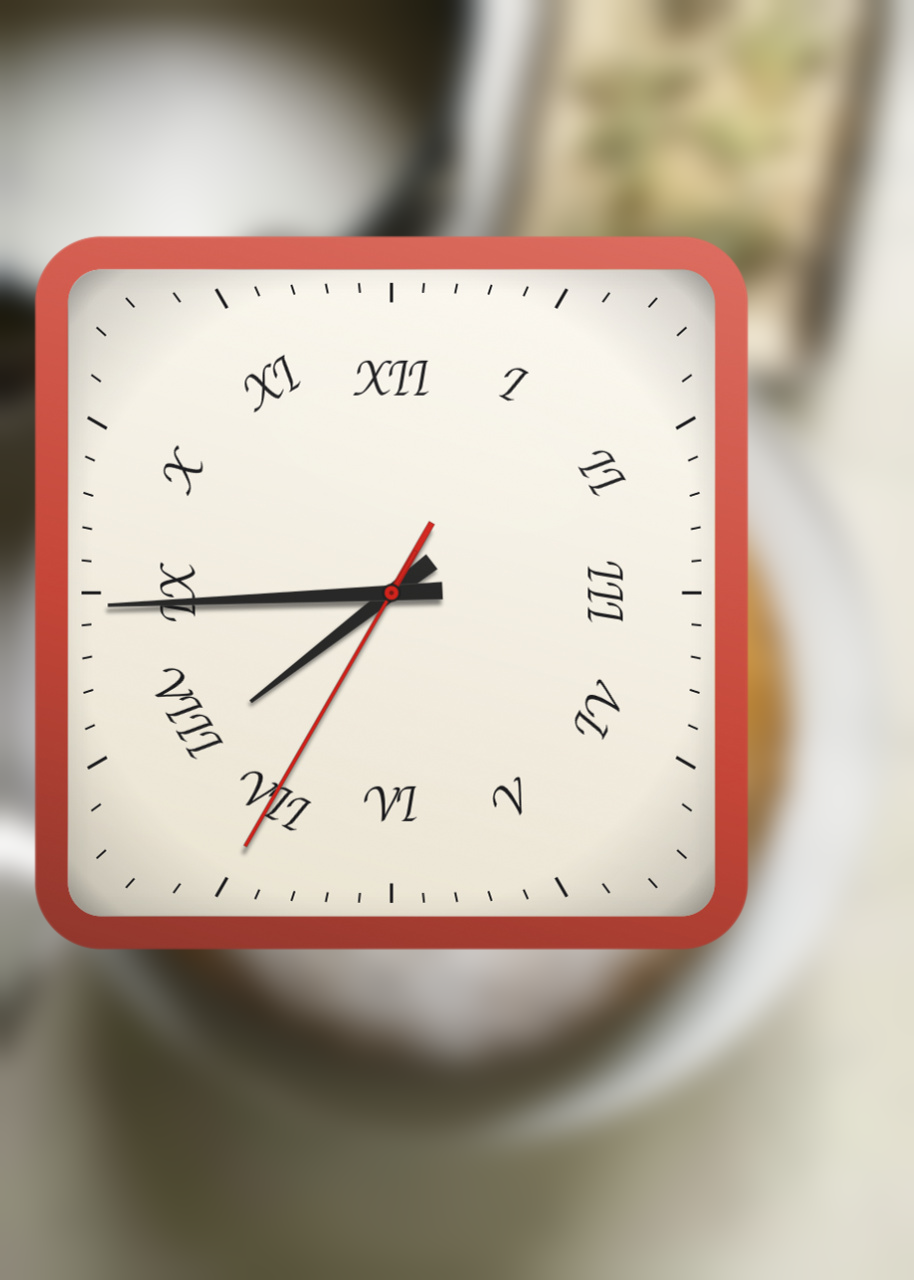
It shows 7.44.35
